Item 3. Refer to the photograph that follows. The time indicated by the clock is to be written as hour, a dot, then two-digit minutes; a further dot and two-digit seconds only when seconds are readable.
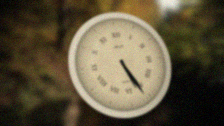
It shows 5.26
